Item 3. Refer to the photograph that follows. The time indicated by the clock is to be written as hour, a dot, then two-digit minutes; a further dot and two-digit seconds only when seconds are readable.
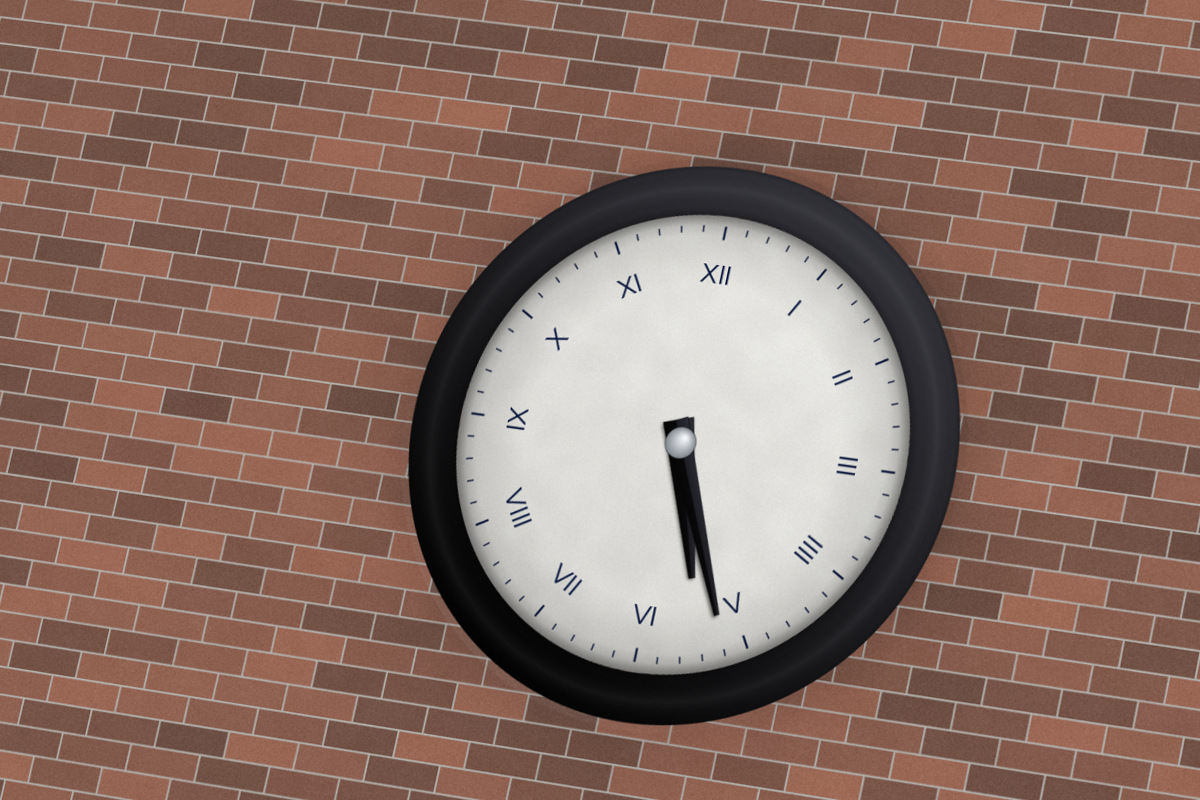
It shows 5.26
